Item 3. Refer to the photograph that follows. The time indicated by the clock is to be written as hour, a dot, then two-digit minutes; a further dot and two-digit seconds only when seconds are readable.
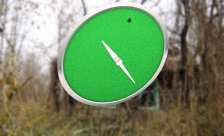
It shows 10.22
